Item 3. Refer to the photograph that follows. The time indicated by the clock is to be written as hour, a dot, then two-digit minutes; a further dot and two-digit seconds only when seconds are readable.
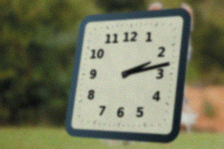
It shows 2.13
